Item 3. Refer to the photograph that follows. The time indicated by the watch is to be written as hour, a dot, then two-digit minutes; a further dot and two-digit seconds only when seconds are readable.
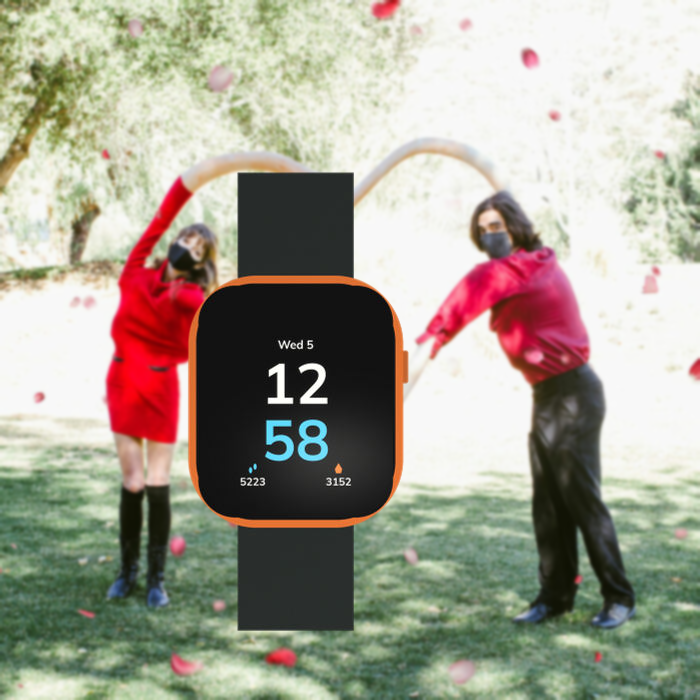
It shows 12.58
